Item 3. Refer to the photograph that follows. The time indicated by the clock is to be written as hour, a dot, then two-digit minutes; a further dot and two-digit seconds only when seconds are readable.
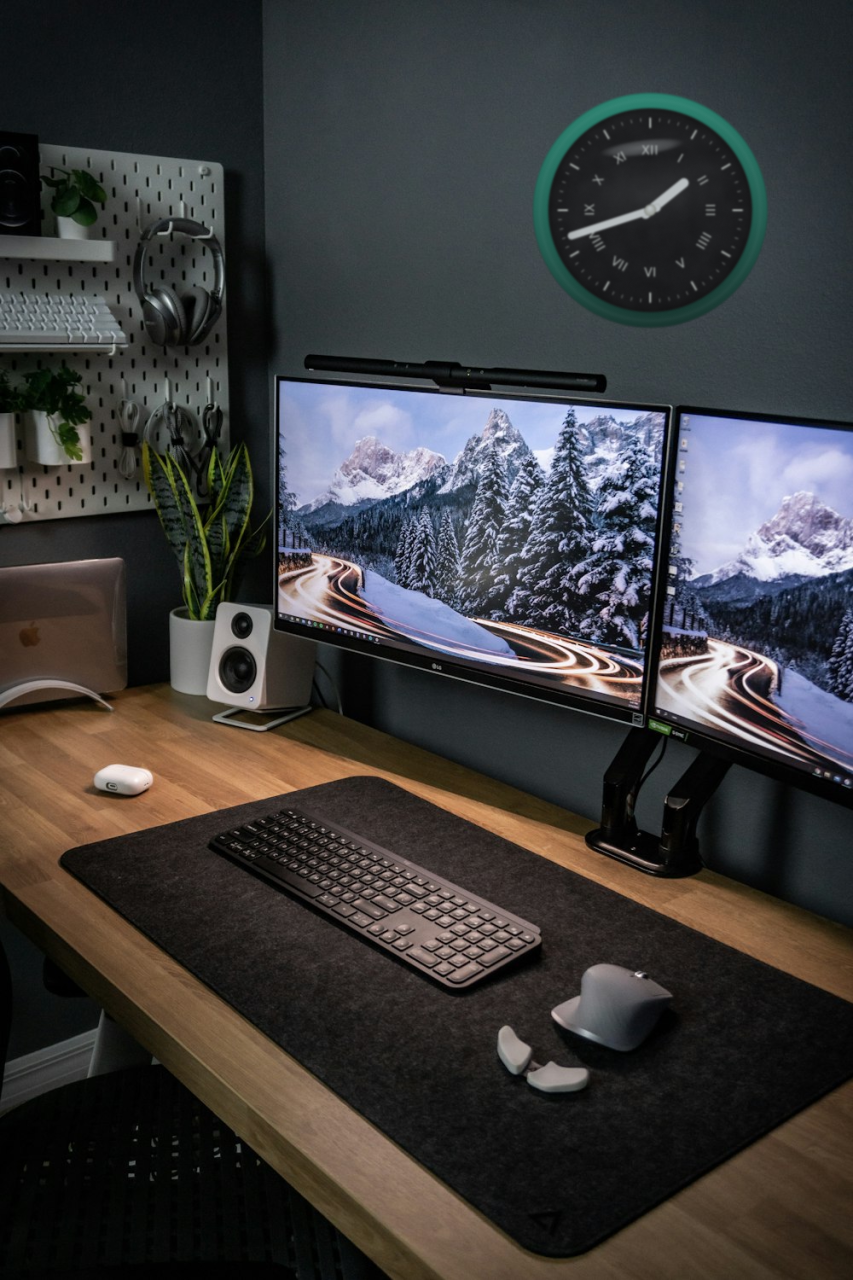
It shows 1.42
